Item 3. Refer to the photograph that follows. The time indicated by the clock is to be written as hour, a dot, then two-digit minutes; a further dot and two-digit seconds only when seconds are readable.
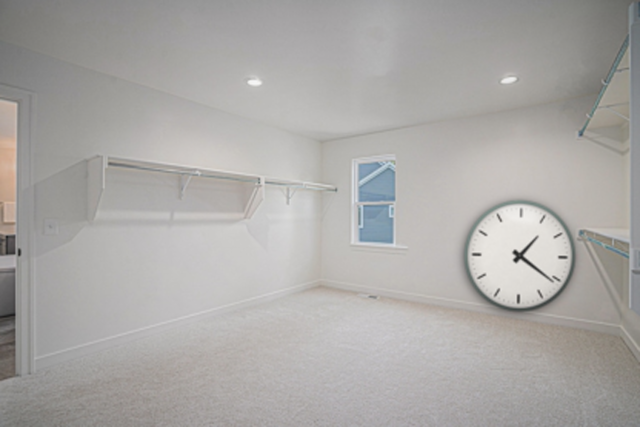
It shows 1.21
